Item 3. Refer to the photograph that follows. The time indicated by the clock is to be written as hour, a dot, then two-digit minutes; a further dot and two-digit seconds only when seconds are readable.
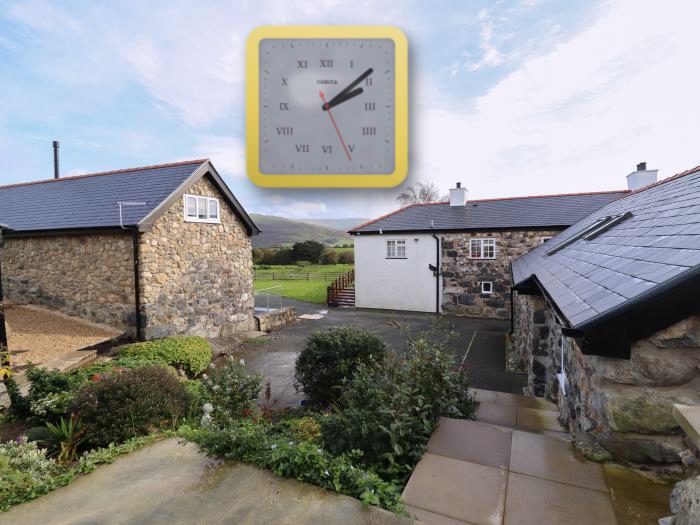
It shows 2.08.26
